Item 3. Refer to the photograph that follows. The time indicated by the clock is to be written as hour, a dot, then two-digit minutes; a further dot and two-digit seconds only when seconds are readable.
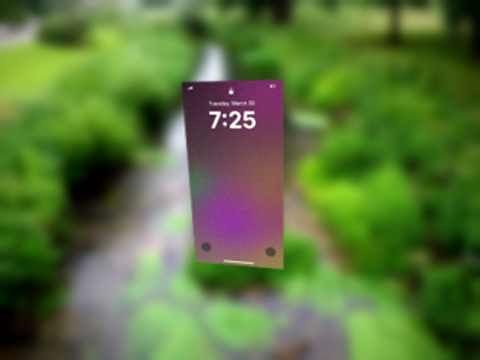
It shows 7.25
